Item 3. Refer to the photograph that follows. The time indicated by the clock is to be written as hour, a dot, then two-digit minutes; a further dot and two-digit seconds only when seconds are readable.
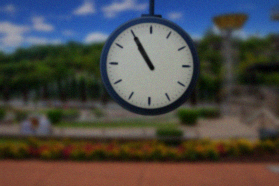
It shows 10.55
